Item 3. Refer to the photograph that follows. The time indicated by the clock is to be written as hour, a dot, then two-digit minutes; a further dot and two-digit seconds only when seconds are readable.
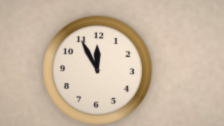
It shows 11.55
